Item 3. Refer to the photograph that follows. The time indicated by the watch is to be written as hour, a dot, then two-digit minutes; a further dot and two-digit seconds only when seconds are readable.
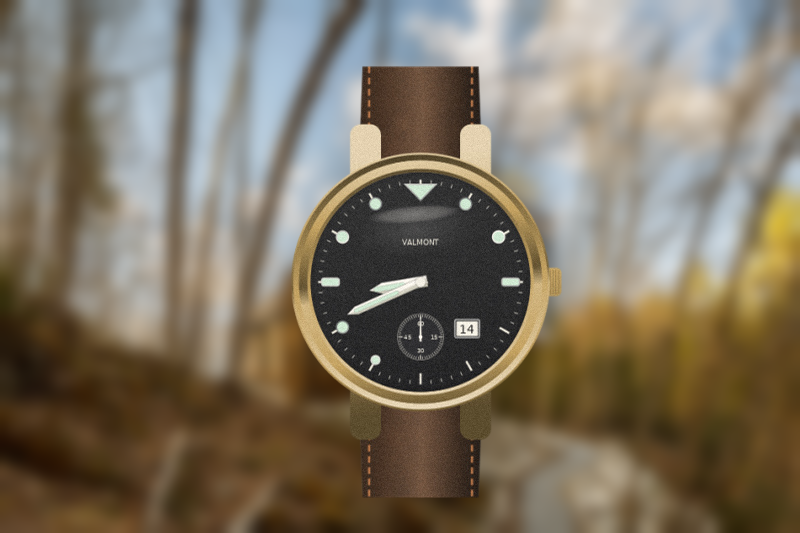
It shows 8.41
